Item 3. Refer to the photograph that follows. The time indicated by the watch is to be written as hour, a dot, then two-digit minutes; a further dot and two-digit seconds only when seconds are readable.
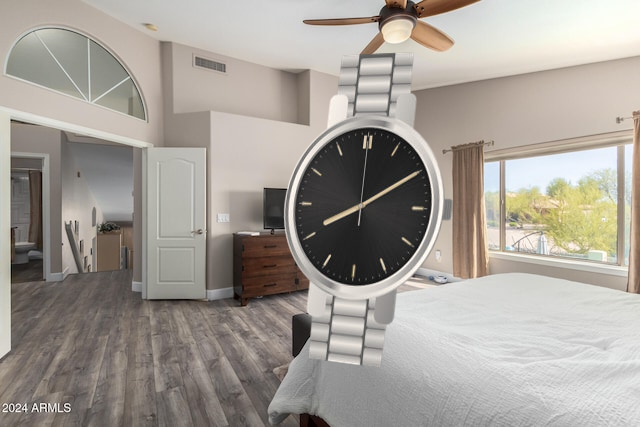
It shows 8.10.00
